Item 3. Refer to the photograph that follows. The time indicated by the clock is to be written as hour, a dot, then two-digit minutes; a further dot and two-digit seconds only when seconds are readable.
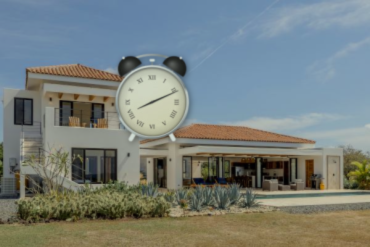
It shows 8.11
